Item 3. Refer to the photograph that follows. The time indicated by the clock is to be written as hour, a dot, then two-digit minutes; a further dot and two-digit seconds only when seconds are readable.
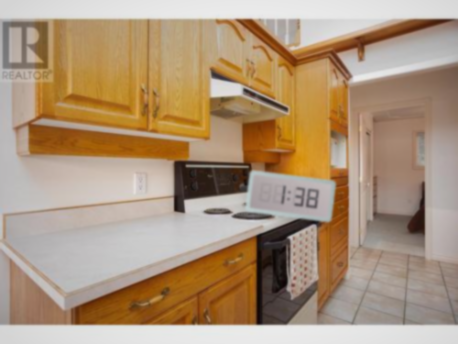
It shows 1.38
